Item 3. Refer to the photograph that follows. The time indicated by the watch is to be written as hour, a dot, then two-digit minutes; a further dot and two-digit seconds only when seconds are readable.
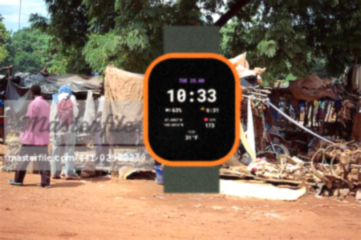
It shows 10.33
